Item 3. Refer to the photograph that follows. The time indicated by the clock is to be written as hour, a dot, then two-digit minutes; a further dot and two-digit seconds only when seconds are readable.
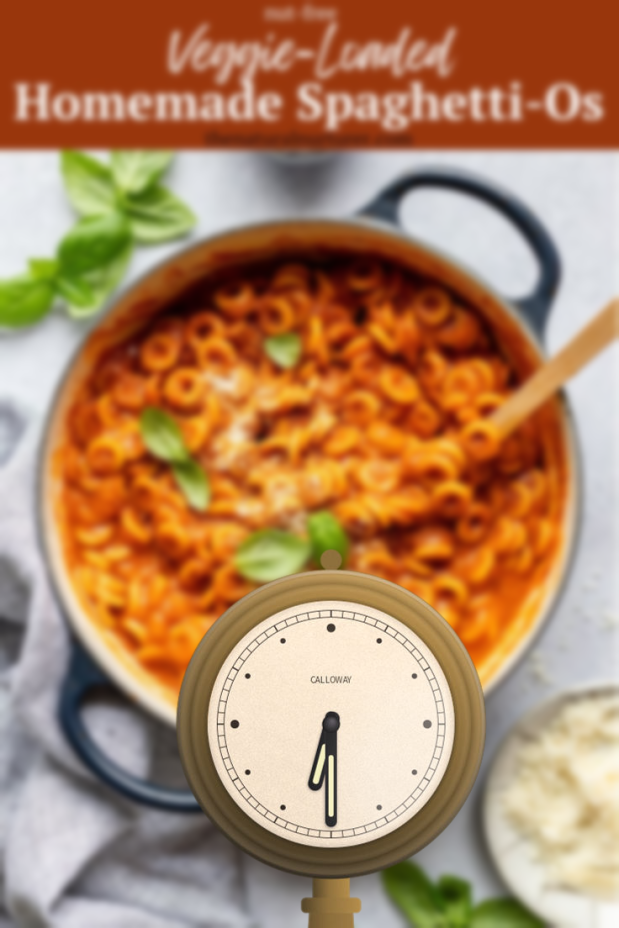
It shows 6.30
